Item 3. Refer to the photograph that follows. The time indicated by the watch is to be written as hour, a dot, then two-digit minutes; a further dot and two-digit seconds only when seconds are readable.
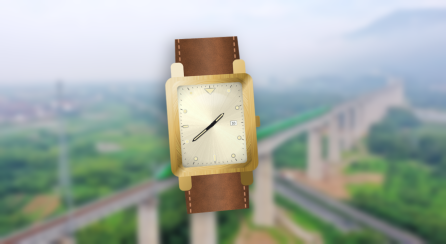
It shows 1.39
